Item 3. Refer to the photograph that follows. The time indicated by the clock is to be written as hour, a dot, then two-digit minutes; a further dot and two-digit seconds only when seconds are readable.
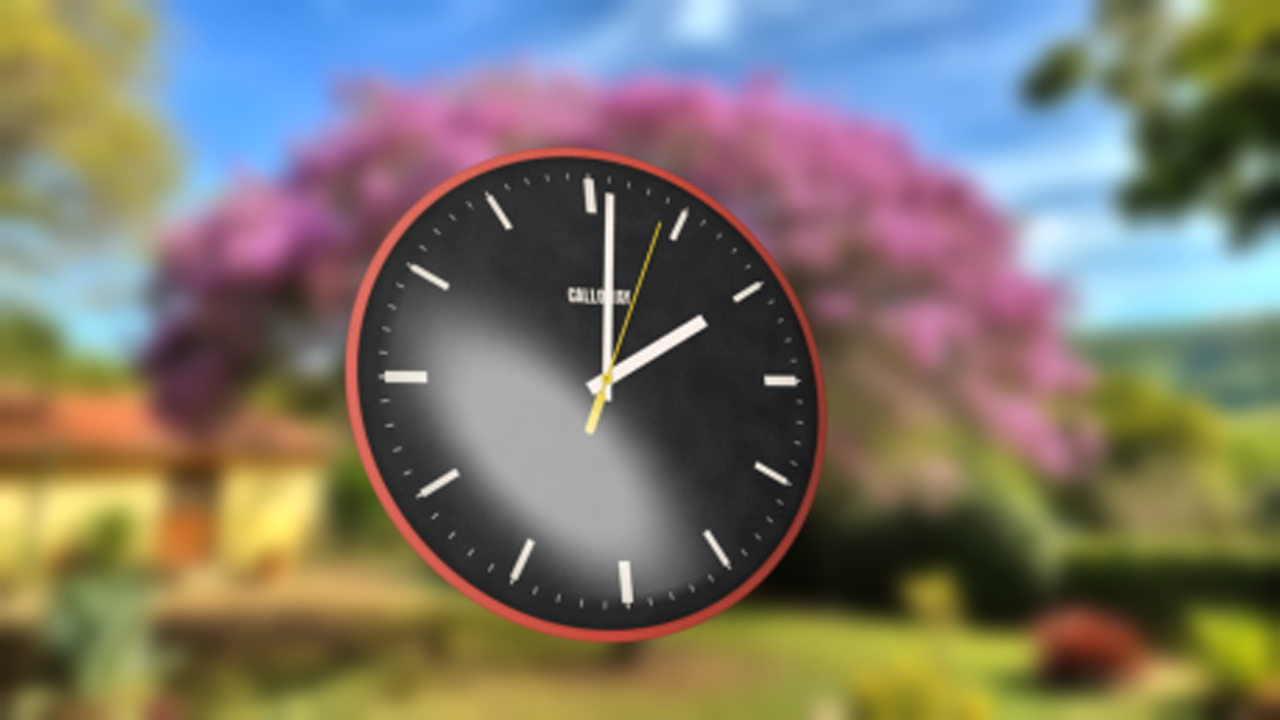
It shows 2.01.04
